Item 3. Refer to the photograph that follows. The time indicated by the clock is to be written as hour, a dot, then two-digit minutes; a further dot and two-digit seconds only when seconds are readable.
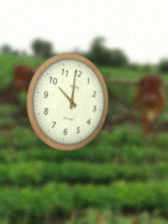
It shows 9.59
